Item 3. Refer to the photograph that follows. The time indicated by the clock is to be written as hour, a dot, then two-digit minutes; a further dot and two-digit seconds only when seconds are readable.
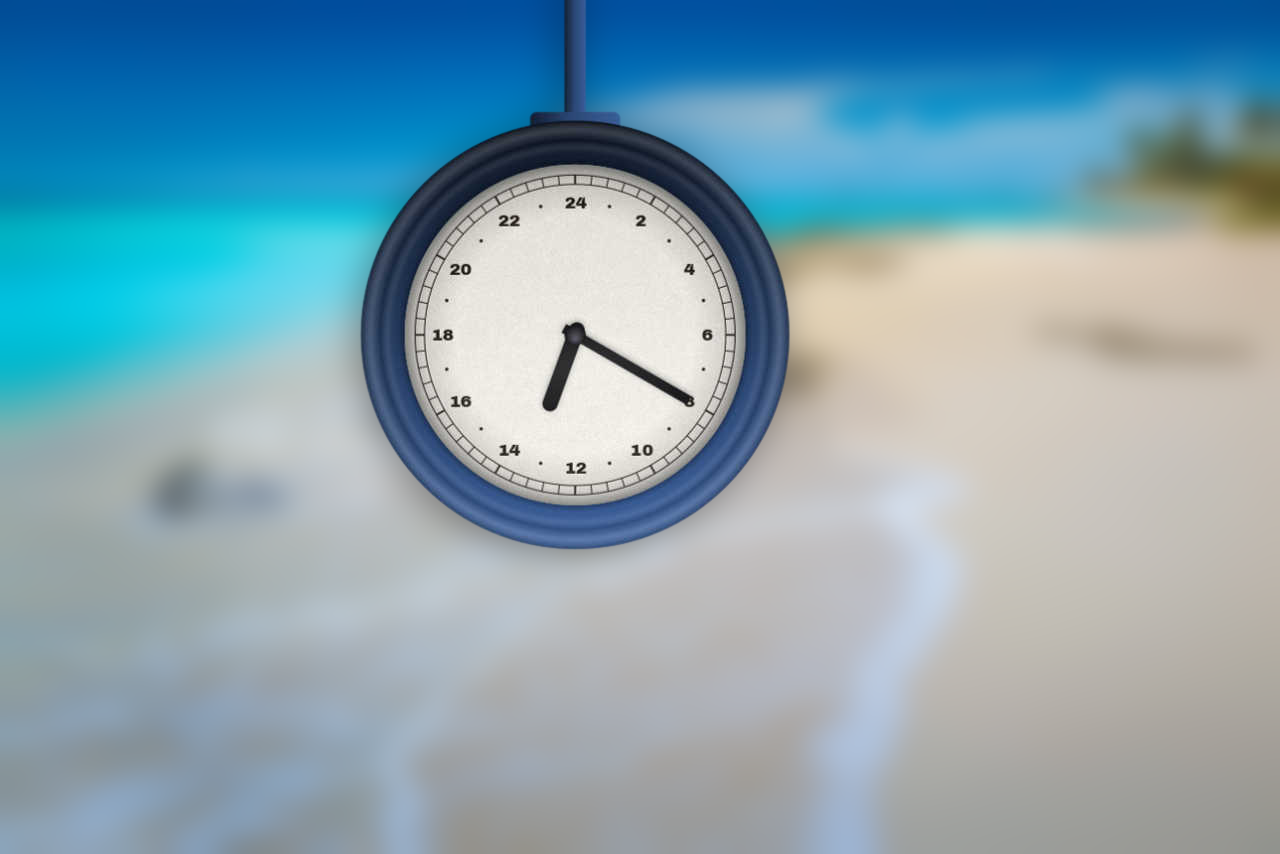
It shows 13.20
